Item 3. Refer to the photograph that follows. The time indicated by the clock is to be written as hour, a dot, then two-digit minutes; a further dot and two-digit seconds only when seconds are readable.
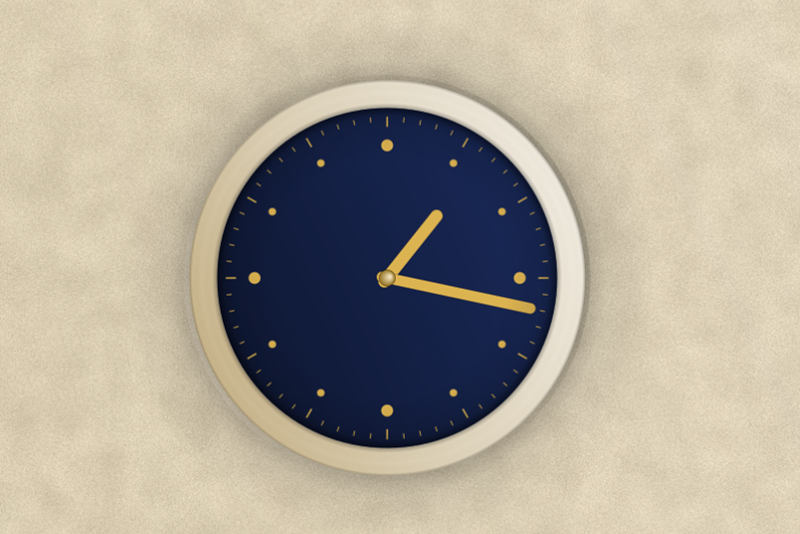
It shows 1.17
